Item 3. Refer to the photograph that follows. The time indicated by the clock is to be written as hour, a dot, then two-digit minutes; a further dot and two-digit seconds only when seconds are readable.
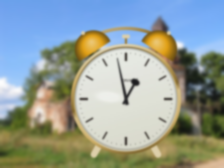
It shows 12.58
